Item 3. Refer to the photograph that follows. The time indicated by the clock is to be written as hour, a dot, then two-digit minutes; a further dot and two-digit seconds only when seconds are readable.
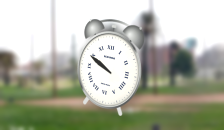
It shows 9.49
